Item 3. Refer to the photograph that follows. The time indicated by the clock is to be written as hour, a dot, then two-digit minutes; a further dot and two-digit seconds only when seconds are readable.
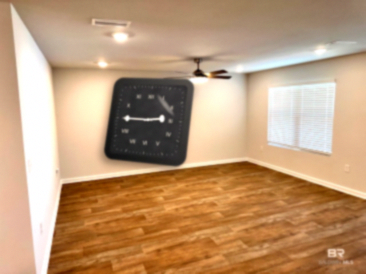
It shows 2.45
